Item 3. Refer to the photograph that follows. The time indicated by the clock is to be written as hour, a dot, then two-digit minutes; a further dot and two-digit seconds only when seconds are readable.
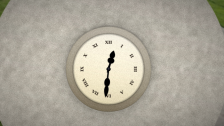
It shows 12.31
